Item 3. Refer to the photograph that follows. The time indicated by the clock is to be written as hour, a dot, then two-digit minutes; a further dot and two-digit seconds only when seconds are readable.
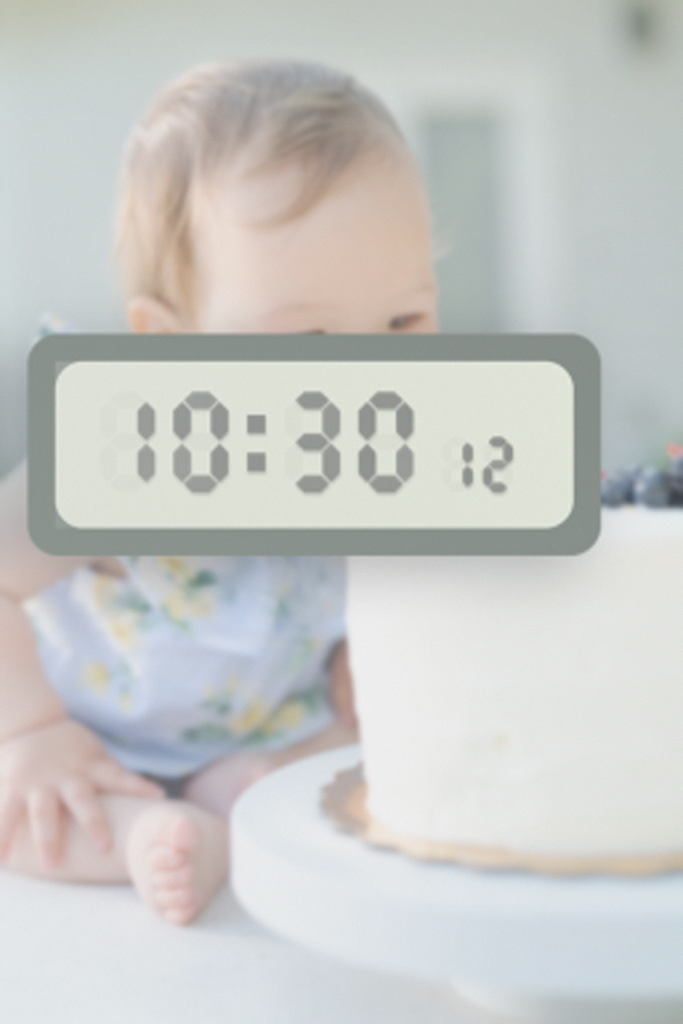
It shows 10.30.12
